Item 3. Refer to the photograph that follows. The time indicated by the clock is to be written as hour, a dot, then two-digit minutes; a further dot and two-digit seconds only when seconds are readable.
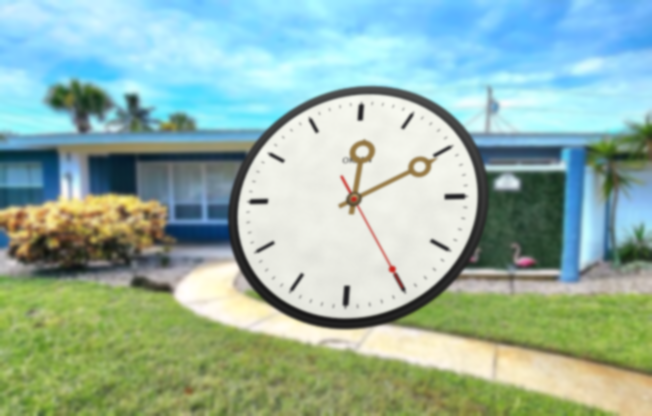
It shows 12.10.25
